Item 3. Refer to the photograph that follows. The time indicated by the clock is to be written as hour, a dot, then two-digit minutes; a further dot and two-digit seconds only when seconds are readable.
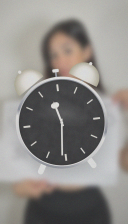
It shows 11.31
